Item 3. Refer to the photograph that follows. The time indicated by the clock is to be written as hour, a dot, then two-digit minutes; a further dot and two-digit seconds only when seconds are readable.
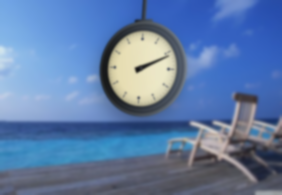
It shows 2.11
